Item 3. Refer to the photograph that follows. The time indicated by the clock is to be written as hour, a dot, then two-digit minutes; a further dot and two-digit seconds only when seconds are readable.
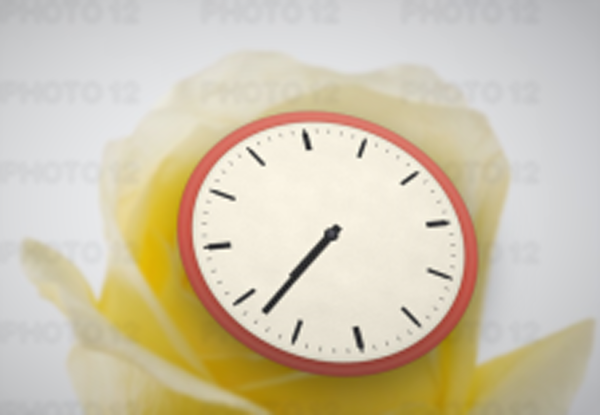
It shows 7.38
